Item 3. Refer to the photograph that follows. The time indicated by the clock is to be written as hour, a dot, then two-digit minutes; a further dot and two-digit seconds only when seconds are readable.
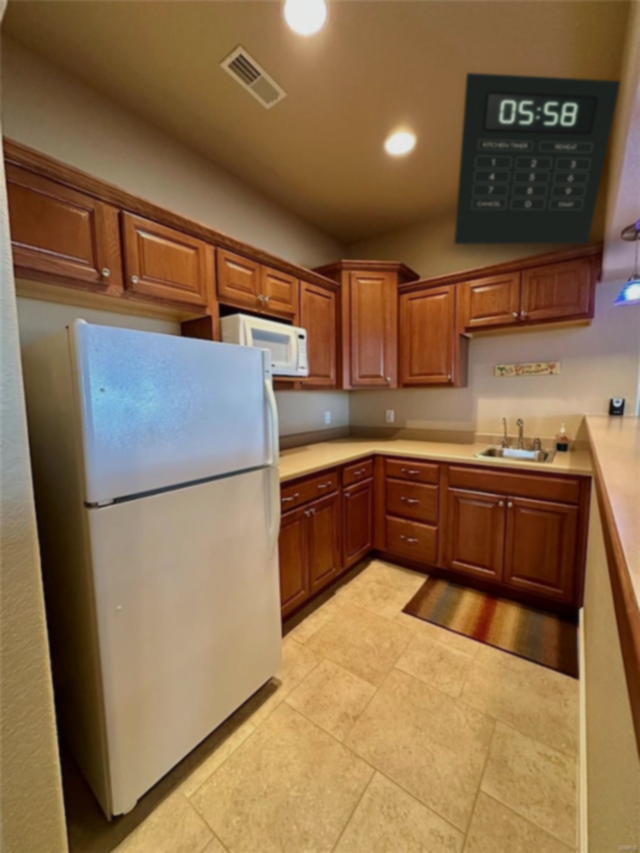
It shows 5.58
